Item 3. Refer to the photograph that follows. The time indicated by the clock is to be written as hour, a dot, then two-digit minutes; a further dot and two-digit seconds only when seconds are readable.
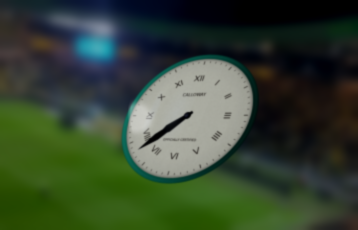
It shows 7.38
